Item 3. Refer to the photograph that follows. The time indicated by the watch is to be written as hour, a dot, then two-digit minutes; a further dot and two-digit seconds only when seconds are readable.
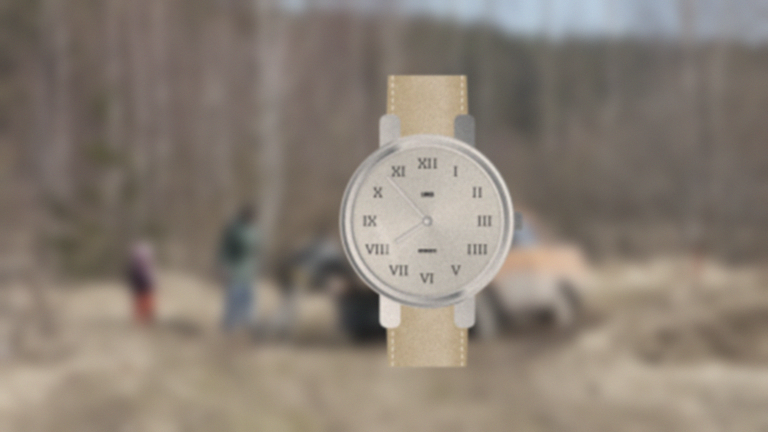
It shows 7.53
